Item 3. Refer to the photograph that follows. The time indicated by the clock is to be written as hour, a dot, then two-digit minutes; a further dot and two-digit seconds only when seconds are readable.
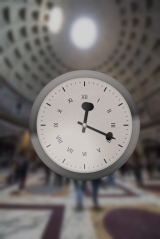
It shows 12.19
